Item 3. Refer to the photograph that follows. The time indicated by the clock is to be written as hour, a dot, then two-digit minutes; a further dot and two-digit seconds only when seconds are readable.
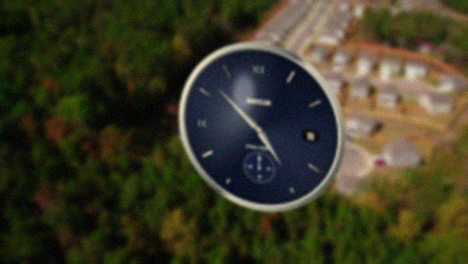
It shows 4.52
